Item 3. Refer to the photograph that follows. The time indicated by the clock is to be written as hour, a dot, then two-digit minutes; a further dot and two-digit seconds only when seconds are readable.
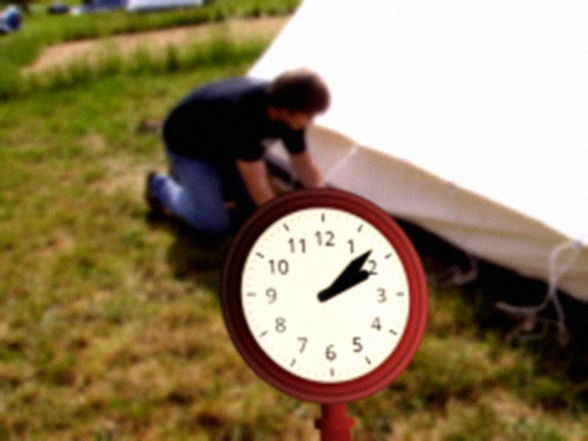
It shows 2.08
